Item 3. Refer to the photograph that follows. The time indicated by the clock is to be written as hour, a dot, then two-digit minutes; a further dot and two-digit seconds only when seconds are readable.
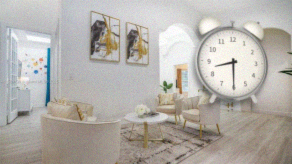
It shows 8.30
